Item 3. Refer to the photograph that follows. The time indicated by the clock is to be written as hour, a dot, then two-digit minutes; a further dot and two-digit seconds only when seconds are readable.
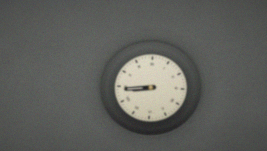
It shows 8.44
